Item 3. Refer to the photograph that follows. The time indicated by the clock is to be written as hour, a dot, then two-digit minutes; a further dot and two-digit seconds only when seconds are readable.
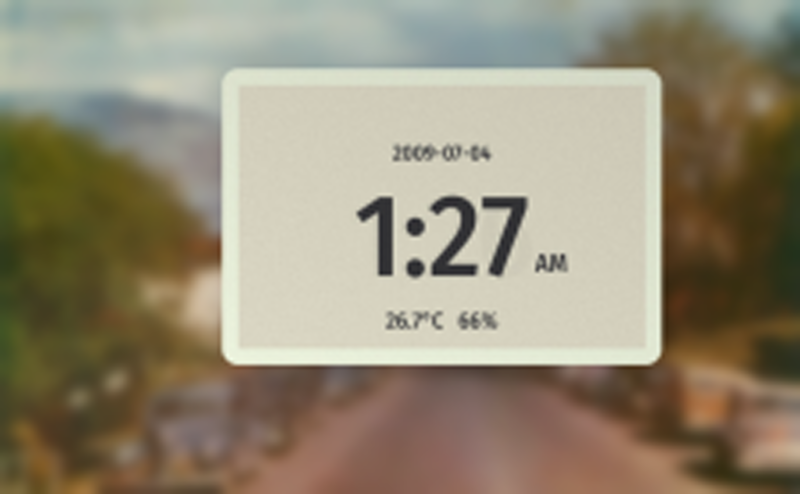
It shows 1.27
